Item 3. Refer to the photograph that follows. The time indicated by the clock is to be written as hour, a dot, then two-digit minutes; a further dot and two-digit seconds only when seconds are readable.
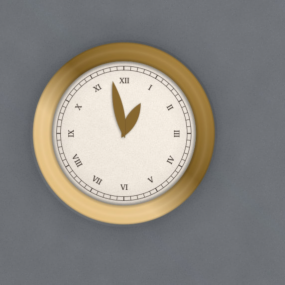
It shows 12.58
